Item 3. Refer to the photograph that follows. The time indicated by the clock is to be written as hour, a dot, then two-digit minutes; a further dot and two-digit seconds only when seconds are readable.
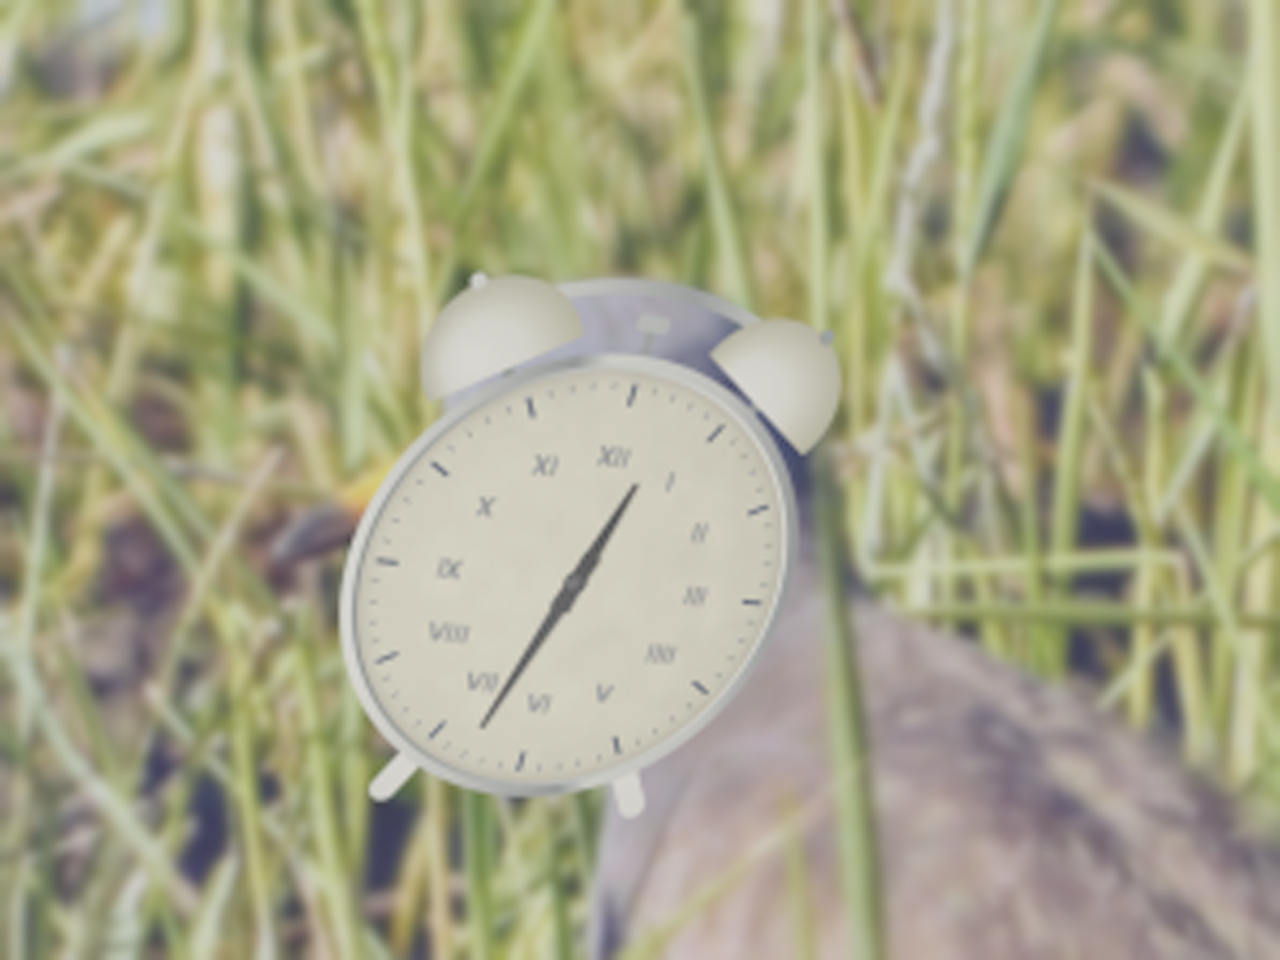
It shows 12.33
